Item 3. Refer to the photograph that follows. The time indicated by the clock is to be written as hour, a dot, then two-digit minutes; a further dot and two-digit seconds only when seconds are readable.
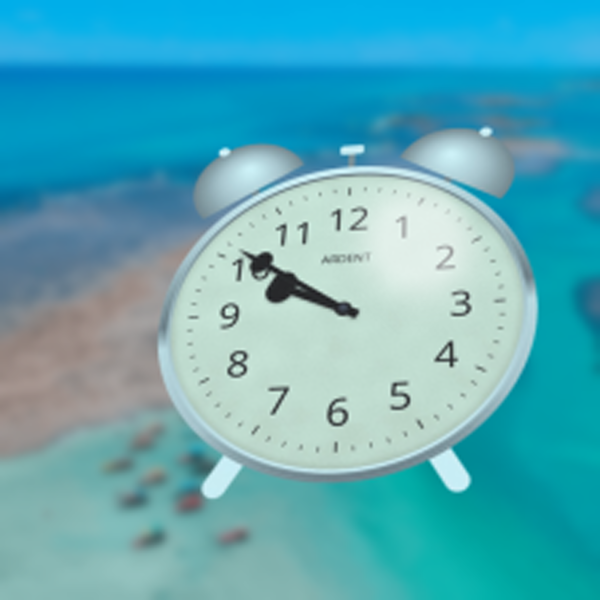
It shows 9.51
